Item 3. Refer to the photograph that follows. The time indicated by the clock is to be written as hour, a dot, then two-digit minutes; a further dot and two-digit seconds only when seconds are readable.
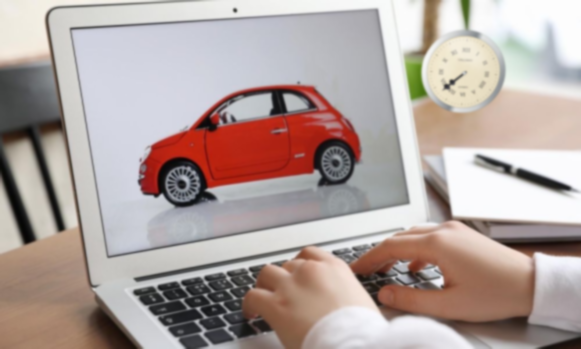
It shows 7.38
